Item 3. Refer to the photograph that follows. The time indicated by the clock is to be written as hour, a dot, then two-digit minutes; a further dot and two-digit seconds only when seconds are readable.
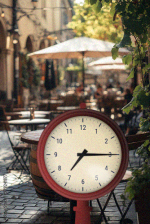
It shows 7.15
